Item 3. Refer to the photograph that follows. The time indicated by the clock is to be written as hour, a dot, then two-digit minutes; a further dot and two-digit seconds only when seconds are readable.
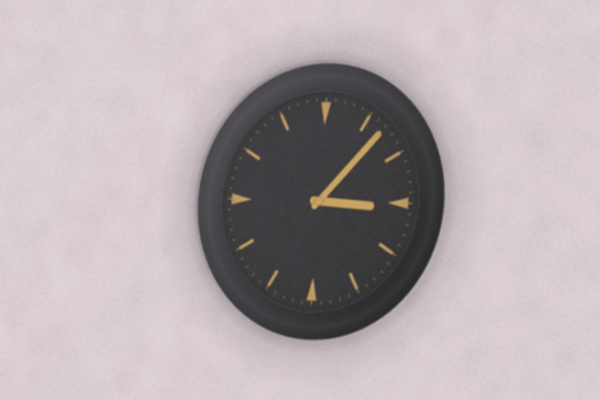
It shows 3.07
